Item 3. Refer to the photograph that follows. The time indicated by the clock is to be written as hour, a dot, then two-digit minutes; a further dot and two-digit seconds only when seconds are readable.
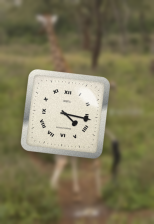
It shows 4.16
